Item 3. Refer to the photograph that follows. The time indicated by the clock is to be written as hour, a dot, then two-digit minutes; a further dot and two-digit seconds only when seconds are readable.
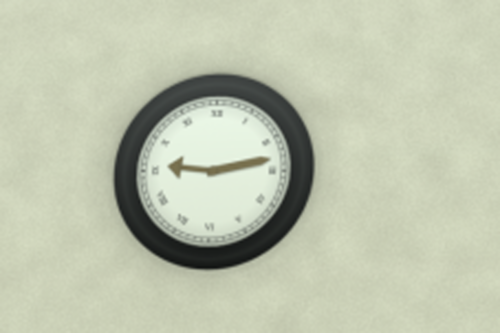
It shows 9.13
